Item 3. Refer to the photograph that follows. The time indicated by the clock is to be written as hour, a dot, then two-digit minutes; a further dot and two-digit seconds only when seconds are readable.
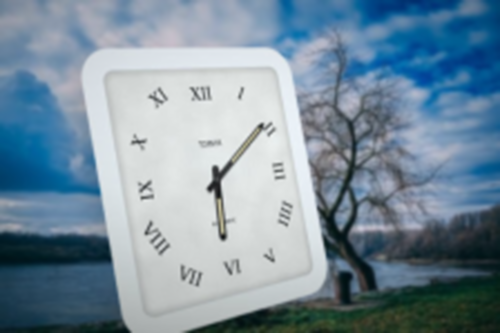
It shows 6.09
